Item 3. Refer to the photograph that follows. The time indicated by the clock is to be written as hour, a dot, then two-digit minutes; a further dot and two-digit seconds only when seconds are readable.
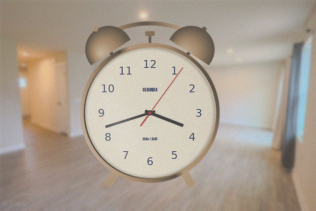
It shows 3.42.06
